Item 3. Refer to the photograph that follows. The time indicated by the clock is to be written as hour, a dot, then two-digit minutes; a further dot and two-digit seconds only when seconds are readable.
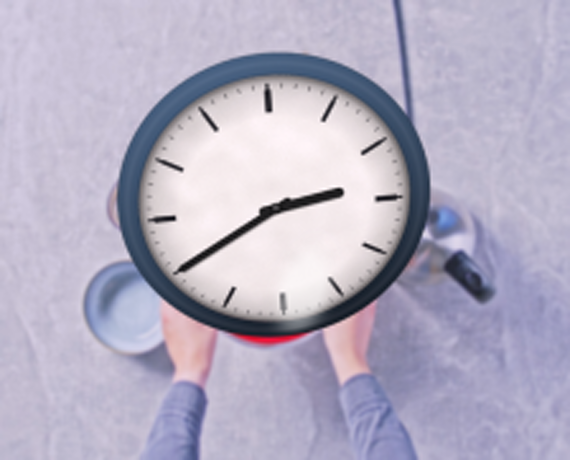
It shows 2.40
